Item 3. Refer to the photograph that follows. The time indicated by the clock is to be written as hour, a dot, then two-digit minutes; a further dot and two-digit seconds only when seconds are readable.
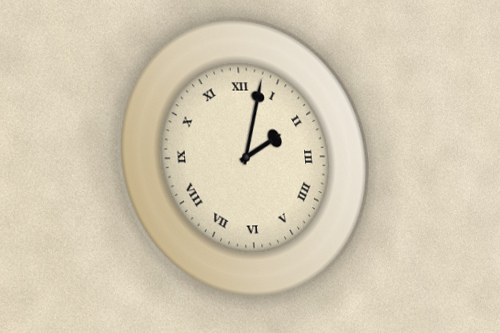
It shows 2.03
